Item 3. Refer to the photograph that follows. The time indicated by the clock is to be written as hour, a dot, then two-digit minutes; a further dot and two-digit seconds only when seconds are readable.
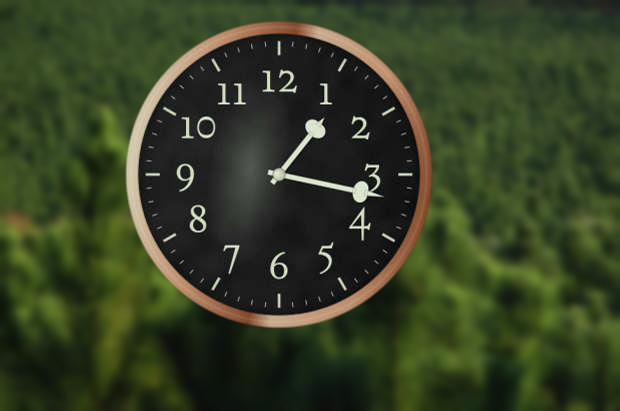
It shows 1.17
